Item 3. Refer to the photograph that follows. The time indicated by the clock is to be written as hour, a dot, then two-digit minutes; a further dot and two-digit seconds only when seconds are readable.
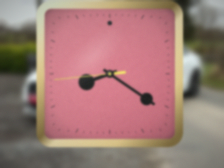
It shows 8.20.44
